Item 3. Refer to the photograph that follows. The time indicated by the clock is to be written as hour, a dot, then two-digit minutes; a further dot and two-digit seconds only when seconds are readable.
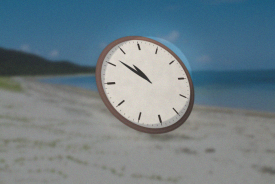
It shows 10.52
